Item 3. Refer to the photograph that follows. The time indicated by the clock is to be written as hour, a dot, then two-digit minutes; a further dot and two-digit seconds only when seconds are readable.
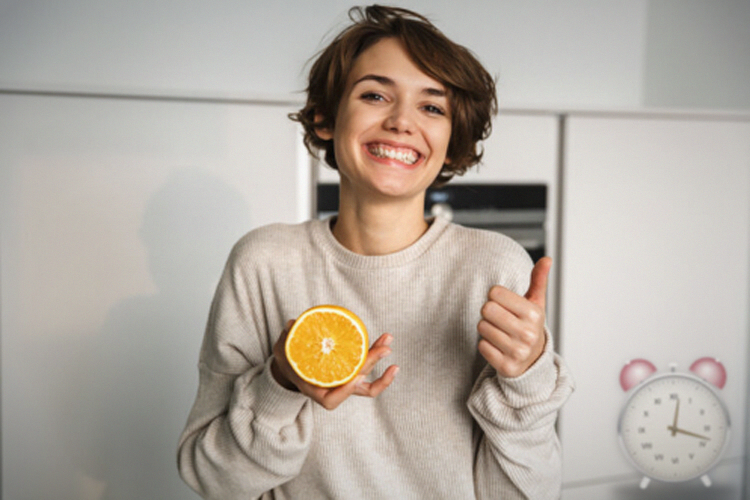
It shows 12.18
